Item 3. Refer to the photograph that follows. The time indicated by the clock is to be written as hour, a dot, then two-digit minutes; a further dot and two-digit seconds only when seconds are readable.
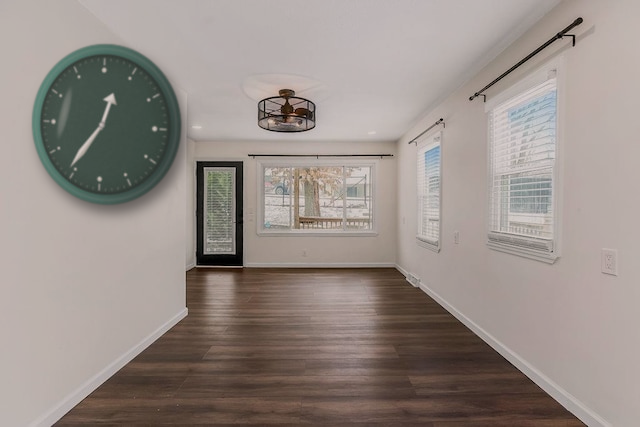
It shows 12.36
